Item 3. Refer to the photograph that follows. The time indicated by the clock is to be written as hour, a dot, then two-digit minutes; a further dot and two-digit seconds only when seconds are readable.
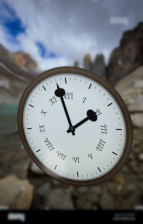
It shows 1.58
